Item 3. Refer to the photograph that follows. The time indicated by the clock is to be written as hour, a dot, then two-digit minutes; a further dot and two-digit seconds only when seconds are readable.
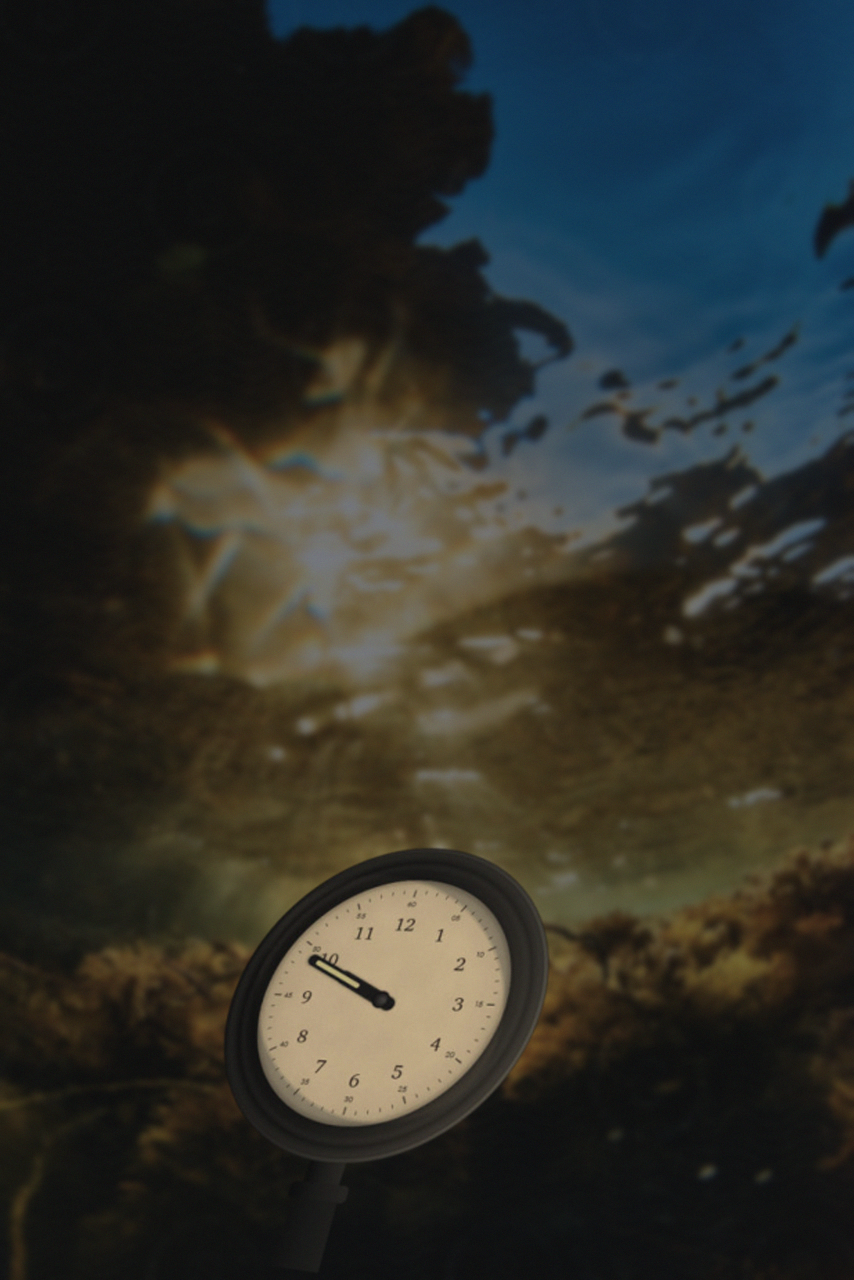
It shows 9.49
